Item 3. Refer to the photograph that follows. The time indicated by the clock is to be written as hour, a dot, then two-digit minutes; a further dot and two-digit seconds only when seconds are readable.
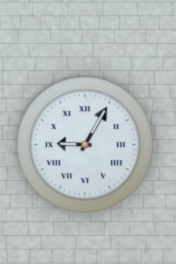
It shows 9.05
